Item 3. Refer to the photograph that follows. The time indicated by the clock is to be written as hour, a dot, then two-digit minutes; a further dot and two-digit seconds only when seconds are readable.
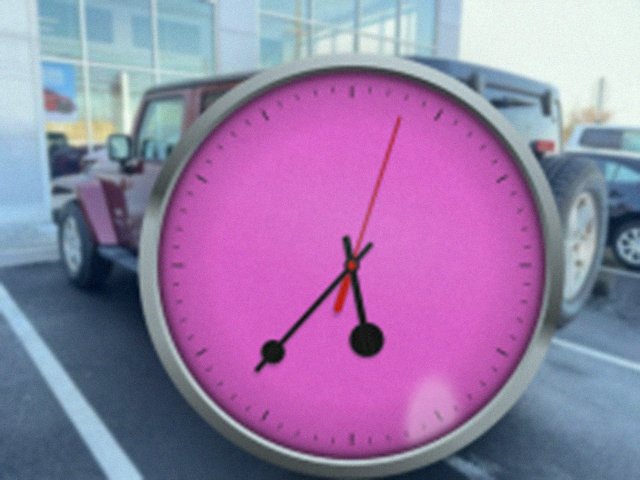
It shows 5.37.03
